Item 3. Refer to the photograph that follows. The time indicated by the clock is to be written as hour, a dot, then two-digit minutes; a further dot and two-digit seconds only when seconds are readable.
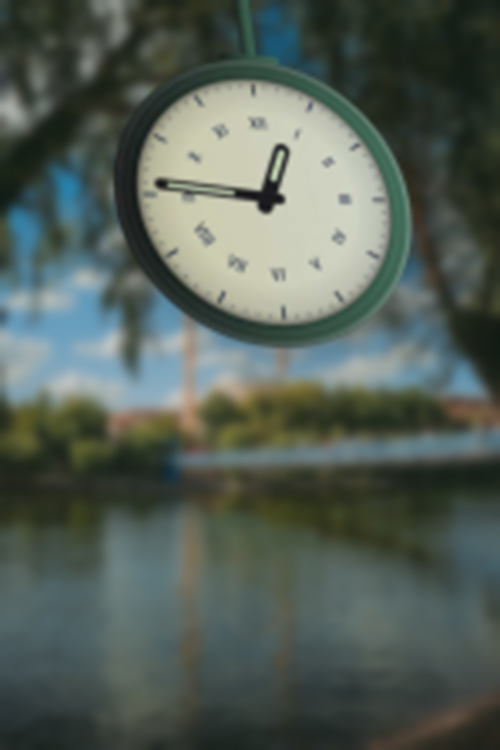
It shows 12.46
